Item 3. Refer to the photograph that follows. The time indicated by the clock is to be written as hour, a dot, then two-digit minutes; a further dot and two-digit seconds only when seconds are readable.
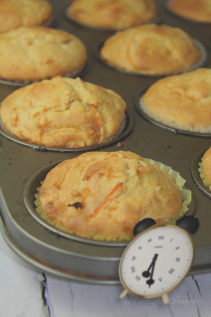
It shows 6.29
